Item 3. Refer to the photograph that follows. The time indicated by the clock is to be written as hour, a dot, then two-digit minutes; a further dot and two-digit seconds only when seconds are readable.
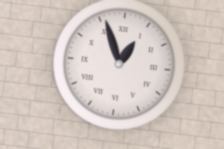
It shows 12.56
